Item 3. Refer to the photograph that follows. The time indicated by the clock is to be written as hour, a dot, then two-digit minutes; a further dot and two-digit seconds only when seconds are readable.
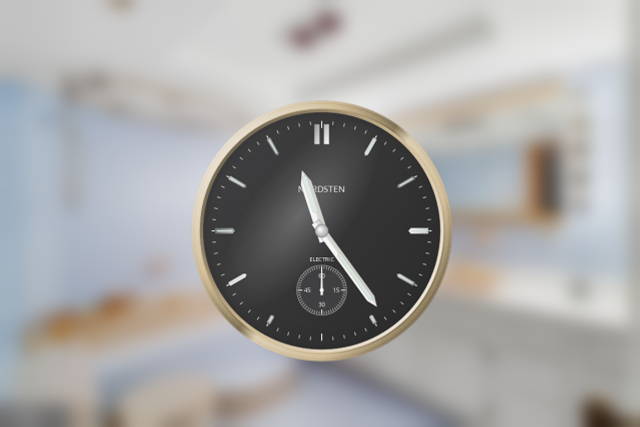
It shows 11.24
